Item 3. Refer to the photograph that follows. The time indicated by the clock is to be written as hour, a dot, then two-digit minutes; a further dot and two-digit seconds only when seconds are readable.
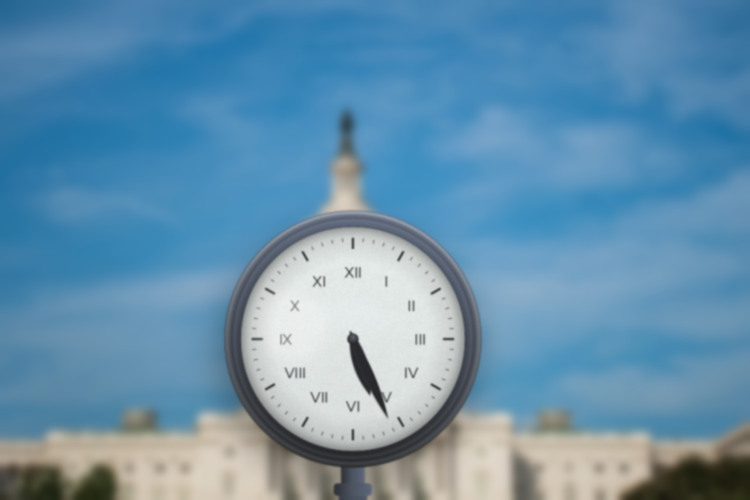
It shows 5.26
